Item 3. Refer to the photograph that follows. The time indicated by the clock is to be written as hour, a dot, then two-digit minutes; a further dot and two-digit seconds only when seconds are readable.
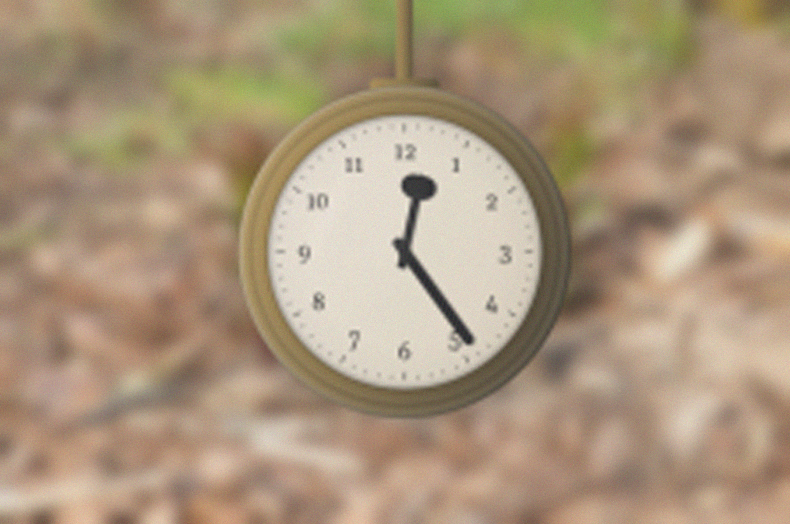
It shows 12.24
